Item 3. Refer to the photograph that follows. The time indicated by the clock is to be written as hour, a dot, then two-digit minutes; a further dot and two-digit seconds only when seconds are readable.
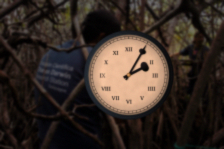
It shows 2.05
